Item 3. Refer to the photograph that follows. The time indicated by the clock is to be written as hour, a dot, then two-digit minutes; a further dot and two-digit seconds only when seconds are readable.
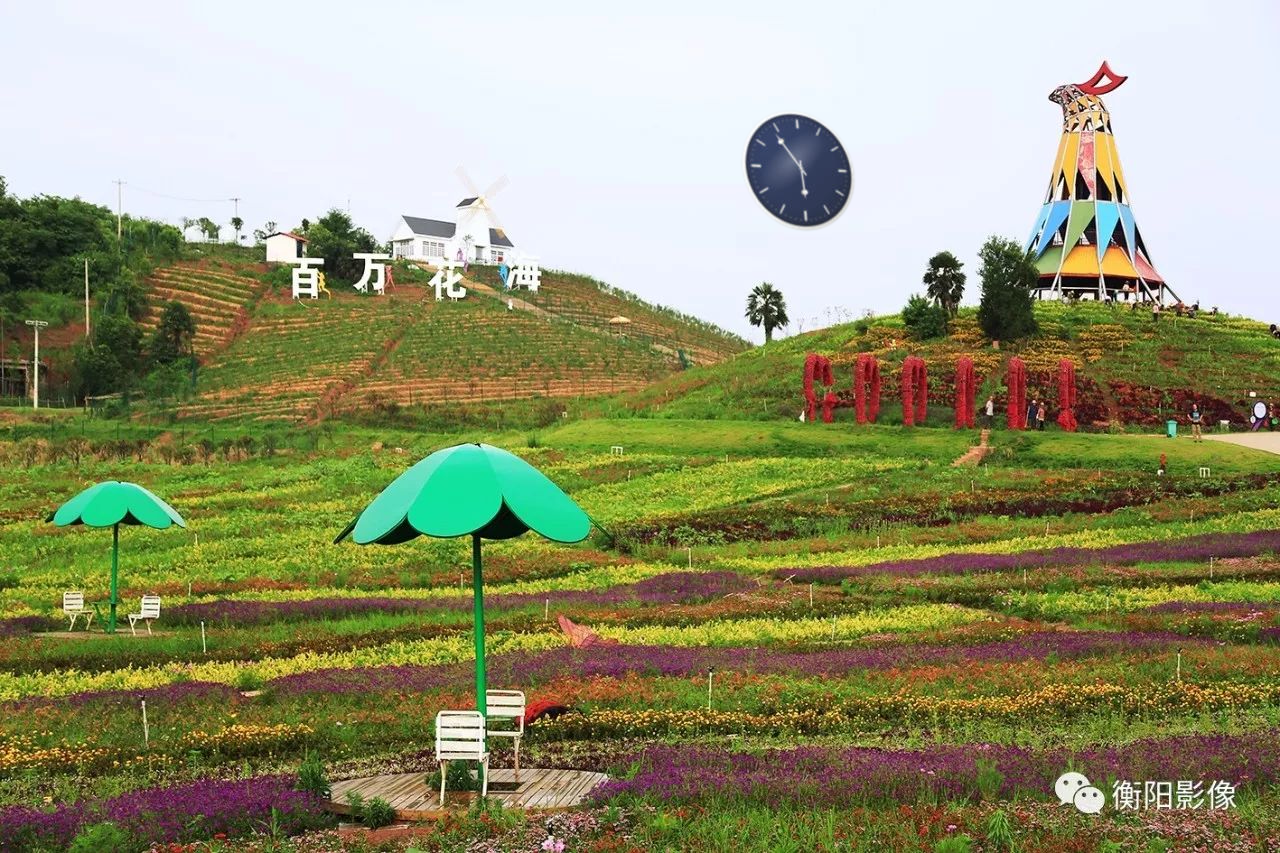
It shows 5.54
